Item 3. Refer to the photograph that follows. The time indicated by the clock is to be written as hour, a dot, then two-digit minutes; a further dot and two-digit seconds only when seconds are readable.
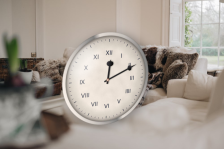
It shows 12.11
